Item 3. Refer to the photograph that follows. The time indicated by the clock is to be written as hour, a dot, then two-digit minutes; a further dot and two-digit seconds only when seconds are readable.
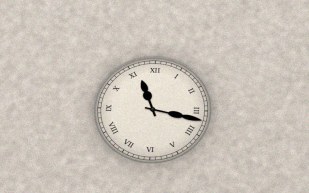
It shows 11.17
